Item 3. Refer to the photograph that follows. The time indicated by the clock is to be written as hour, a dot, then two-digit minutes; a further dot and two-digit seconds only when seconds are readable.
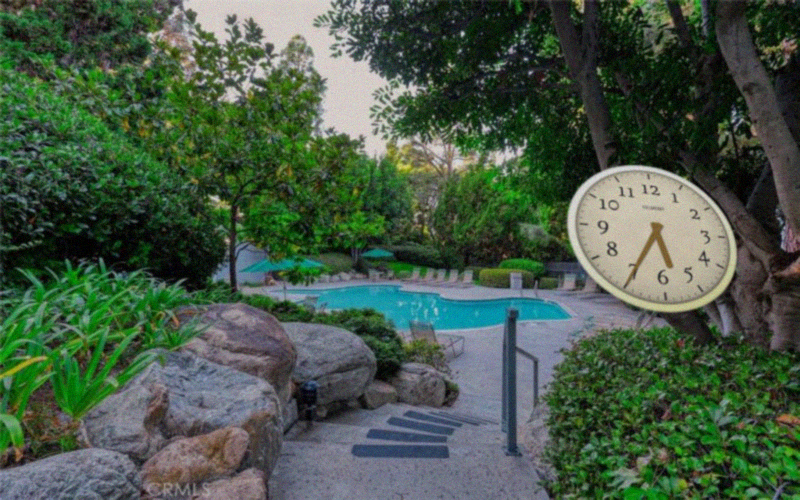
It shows 5.35
